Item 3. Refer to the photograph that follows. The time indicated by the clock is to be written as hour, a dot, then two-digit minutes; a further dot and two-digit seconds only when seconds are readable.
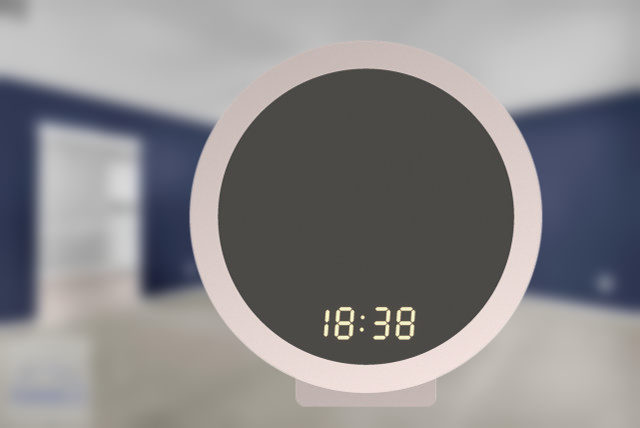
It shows 18.38
